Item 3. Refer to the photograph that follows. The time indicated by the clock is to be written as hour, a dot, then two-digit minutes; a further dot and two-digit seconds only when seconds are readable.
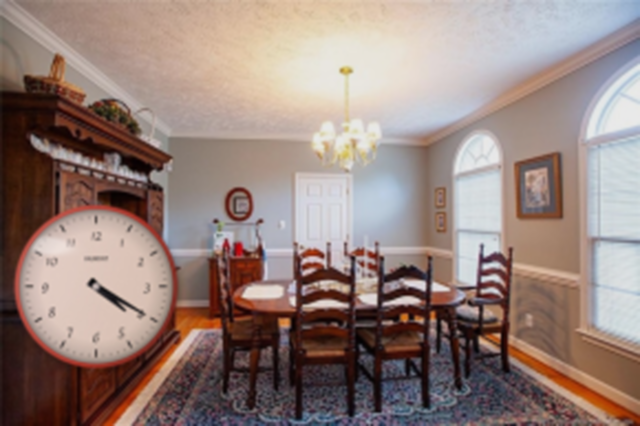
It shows 4.20
